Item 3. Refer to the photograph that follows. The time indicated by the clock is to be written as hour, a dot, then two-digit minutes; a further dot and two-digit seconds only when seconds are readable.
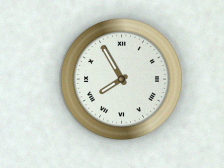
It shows 7.55
